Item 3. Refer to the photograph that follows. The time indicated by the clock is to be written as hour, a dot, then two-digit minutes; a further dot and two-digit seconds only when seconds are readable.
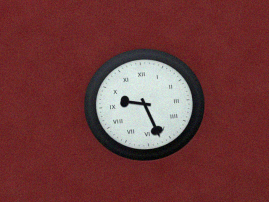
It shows 9.27
